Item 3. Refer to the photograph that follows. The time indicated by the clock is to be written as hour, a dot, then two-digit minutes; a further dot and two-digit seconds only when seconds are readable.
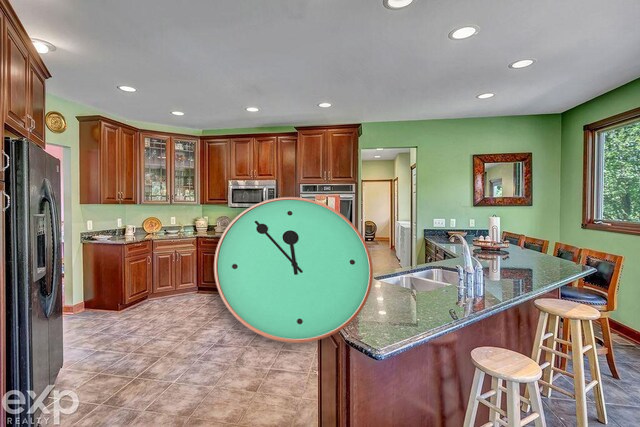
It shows 11.54
